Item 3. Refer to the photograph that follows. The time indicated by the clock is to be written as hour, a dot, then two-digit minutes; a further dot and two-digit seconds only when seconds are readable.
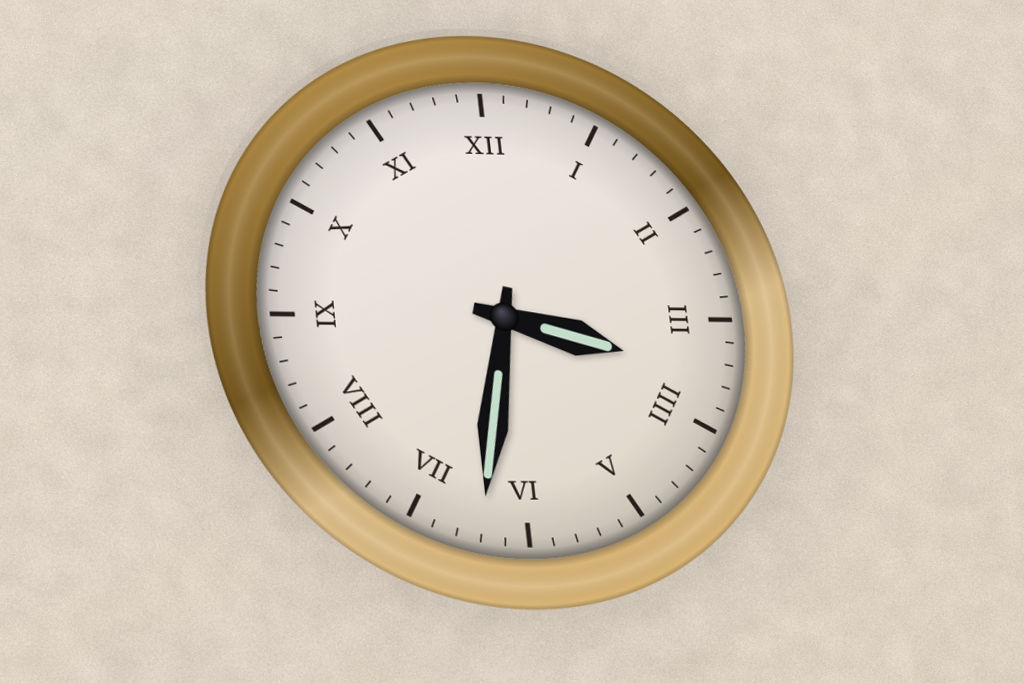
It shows 3.32
